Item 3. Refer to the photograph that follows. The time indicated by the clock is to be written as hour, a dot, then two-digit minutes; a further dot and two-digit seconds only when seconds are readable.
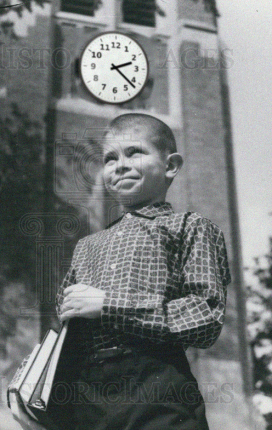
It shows 2.22
